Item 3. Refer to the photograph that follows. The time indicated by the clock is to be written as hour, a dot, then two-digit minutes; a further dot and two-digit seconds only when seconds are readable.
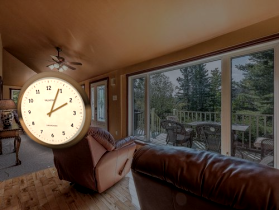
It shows 2.04
